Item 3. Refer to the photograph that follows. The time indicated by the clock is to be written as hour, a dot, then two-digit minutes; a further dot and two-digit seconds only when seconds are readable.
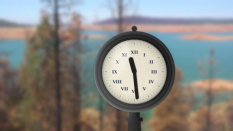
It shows 11.29
